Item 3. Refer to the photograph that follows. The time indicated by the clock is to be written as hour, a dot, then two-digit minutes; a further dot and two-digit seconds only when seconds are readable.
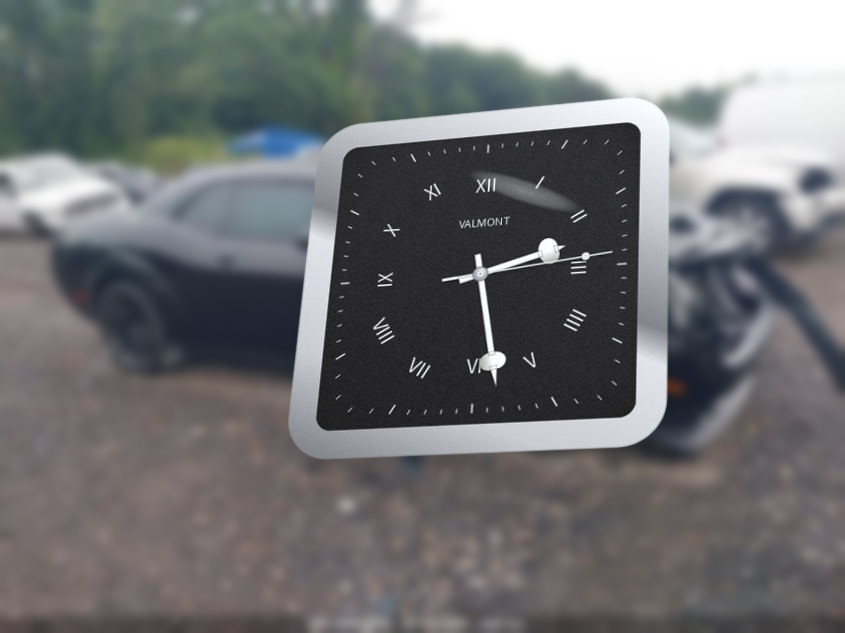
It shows 2.28.14
